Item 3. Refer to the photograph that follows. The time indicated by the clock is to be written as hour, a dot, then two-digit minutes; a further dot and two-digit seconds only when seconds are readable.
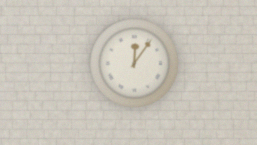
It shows 12.06
